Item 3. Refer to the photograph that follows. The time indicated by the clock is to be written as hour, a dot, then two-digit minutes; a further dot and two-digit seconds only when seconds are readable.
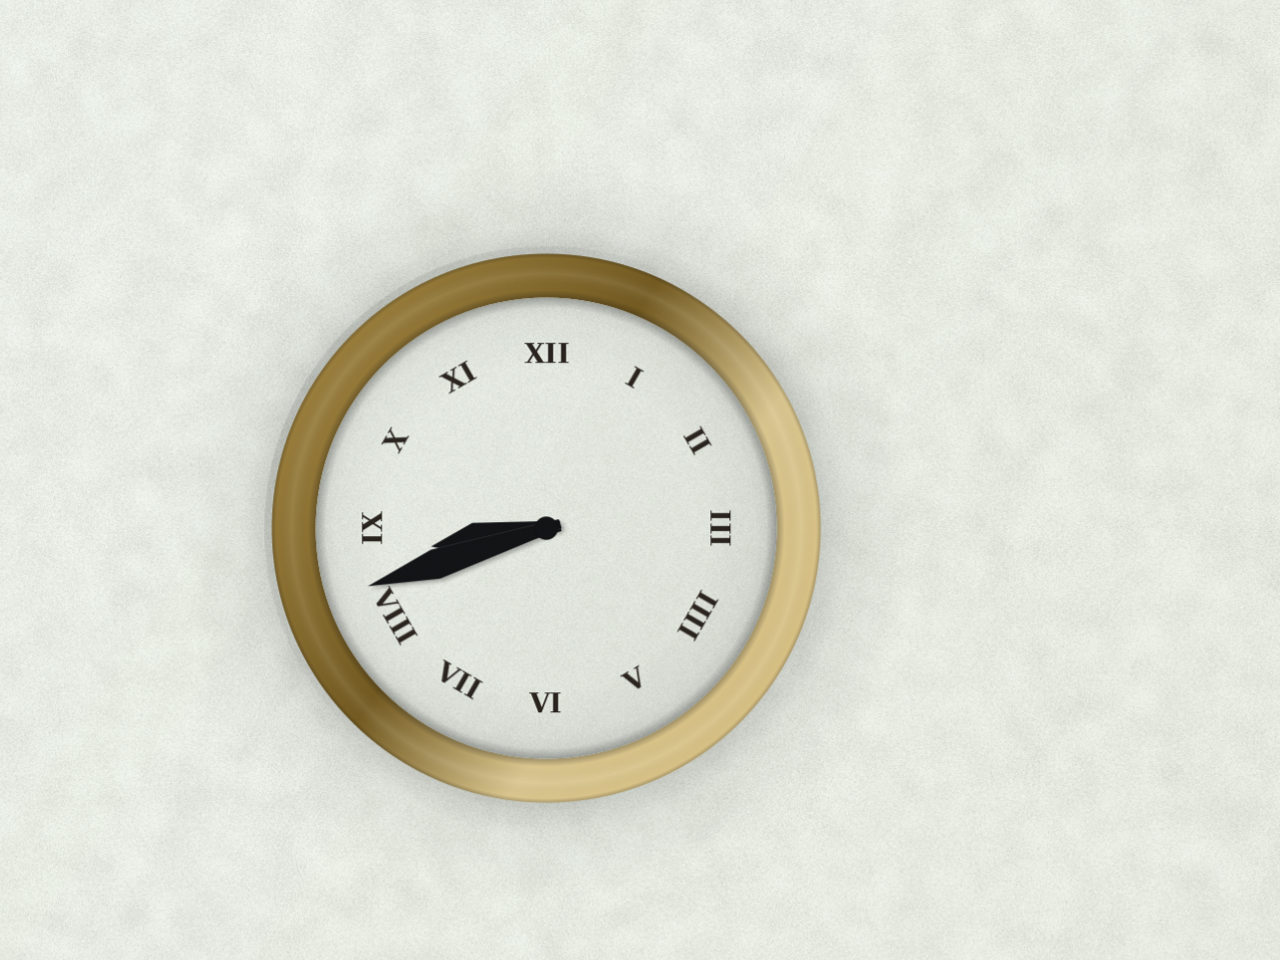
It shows 8.42
